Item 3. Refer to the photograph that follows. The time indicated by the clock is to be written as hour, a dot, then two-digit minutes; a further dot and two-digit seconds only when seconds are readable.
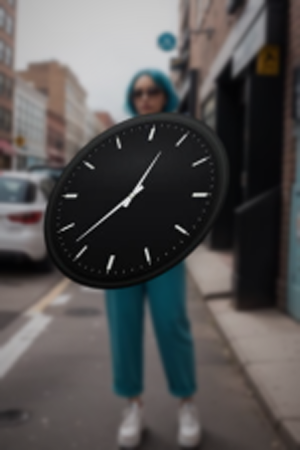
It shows 12.37
